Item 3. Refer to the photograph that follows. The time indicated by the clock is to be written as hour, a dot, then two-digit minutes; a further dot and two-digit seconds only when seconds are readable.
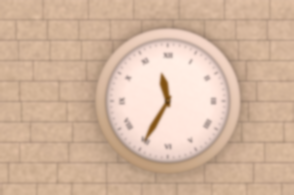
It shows 11.35
